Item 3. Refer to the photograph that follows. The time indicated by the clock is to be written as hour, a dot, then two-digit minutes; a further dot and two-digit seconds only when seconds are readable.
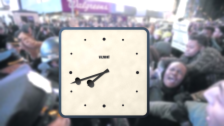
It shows 7.42
